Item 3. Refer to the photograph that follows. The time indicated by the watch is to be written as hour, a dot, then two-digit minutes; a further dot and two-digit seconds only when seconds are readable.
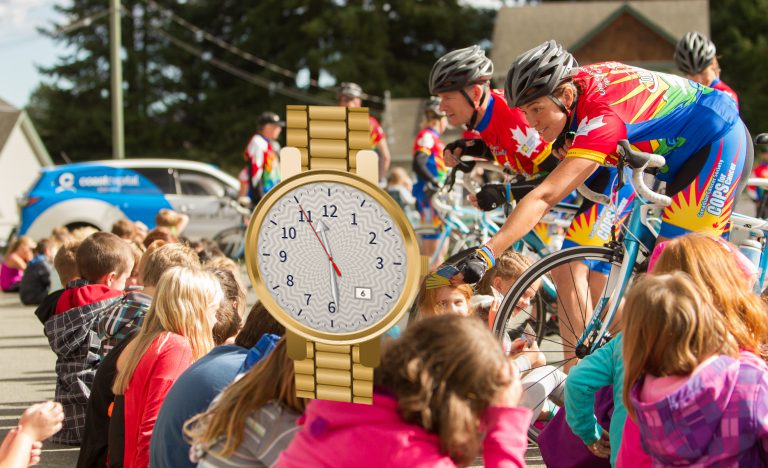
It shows 11.28.55
